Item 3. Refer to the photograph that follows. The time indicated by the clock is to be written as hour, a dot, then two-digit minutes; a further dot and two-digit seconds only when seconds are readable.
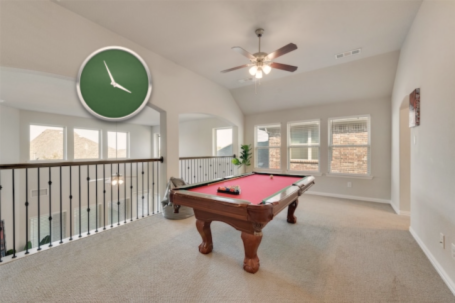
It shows 3.56
